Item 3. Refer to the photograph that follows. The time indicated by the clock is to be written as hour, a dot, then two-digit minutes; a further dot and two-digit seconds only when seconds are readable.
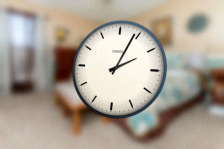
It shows 2.04
